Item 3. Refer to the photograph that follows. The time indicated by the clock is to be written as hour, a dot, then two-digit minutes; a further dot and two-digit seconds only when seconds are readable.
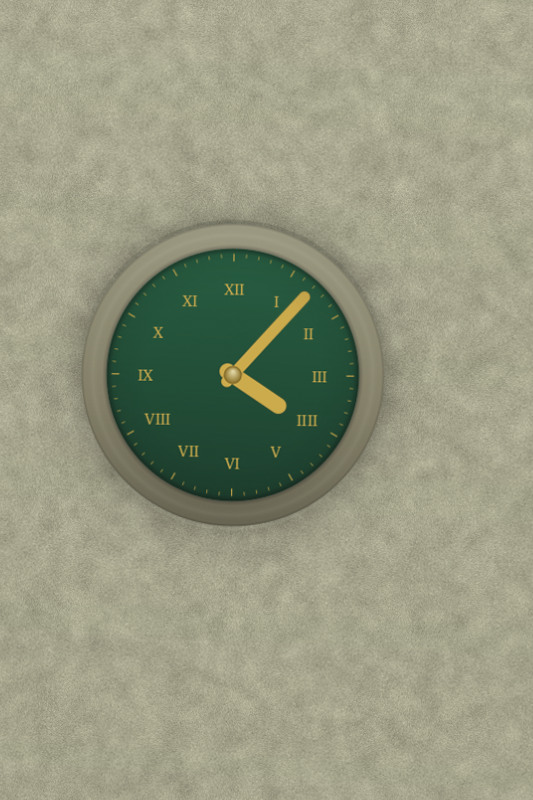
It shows 4.07
